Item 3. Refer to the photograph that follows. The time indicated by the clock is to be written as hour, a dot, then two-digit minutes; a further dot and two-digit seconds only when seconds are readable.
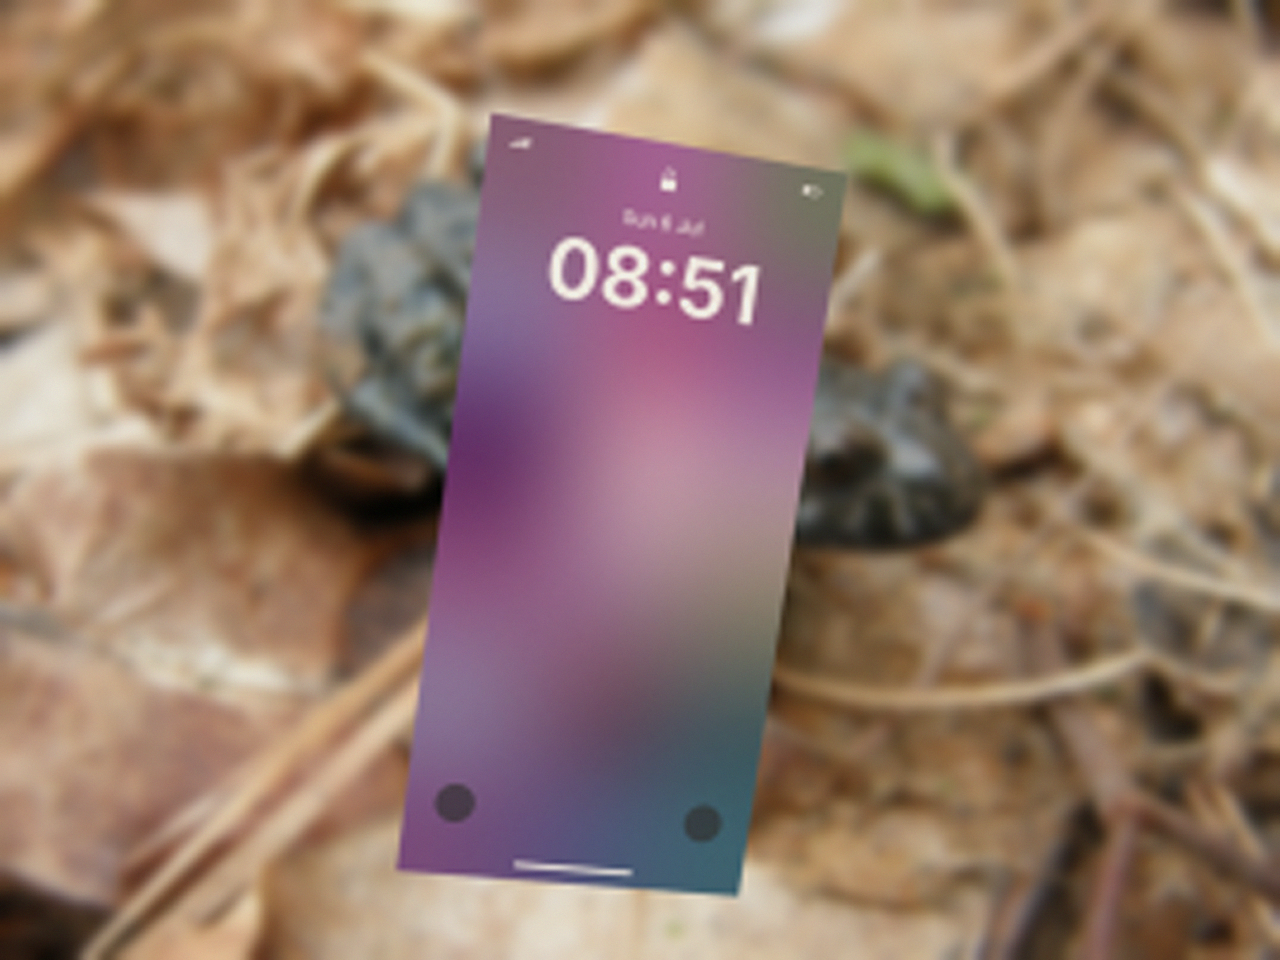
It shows 8.51
